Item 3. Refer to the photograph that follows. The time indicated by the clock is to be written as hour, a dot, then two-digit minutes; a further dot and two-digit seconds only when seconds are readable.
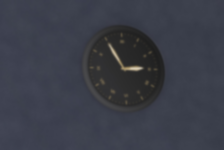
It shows 2.55
